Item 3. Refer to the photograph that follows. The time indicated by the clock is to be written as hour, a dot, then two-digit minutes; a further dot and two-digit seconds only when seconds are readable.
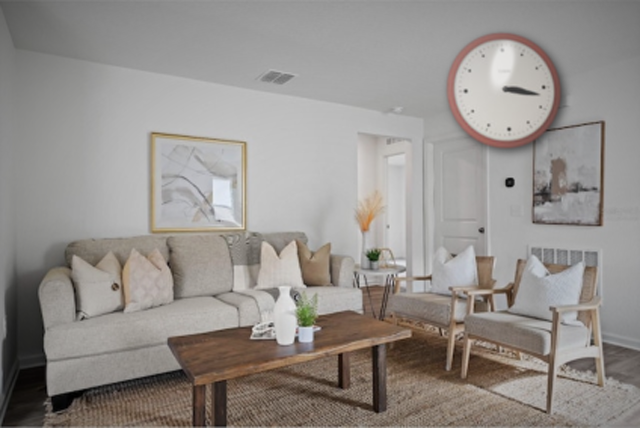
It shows 3.17
